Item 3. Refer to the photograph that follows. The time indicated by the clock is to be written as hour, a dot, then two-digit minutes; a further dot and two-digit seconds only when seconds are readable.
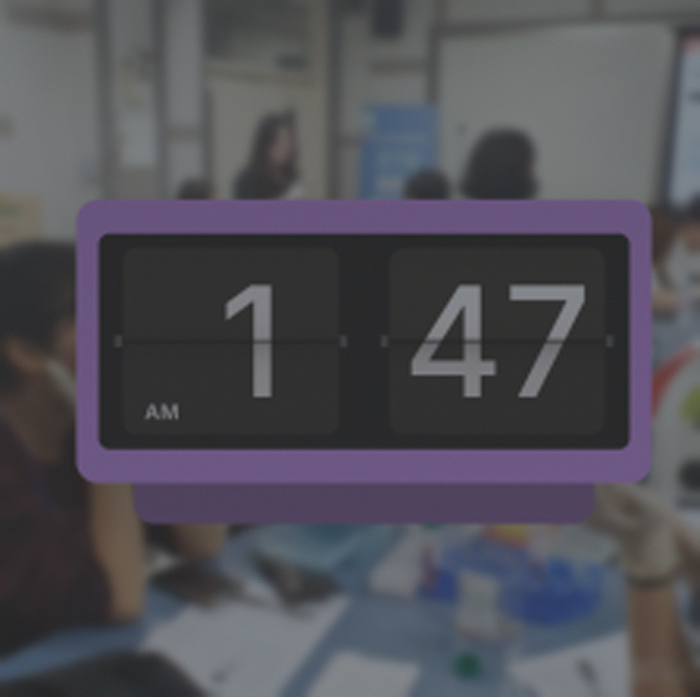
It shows 1.47
